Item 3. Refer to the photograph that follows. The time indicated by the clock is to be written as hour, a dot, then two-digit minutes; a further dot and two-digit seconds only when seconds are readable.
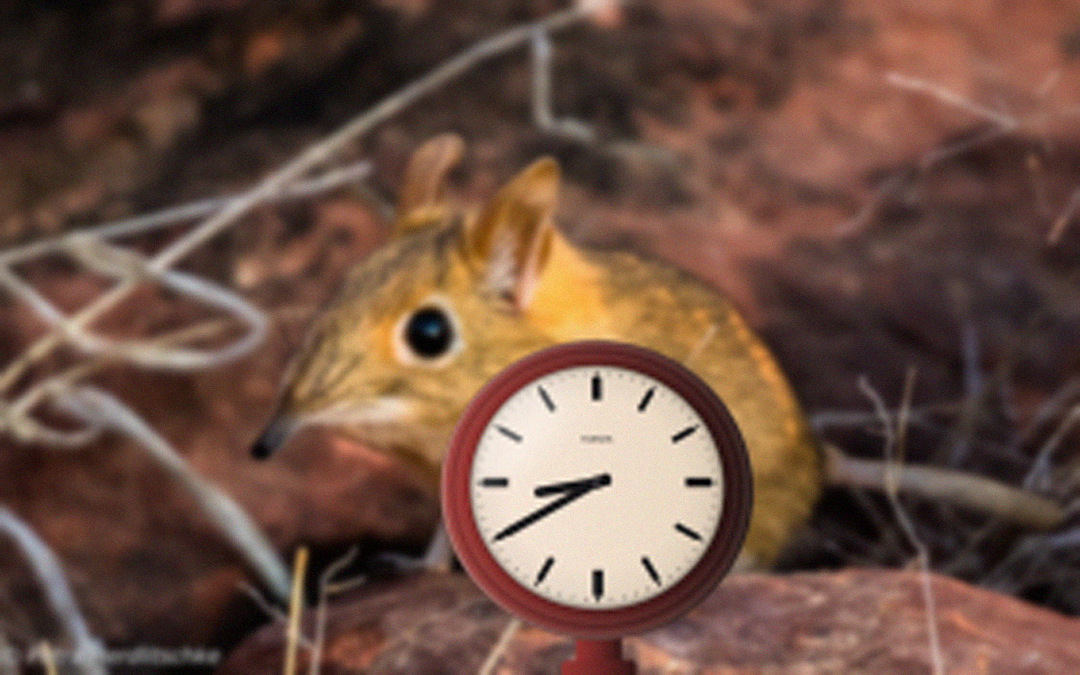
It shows 8.40
